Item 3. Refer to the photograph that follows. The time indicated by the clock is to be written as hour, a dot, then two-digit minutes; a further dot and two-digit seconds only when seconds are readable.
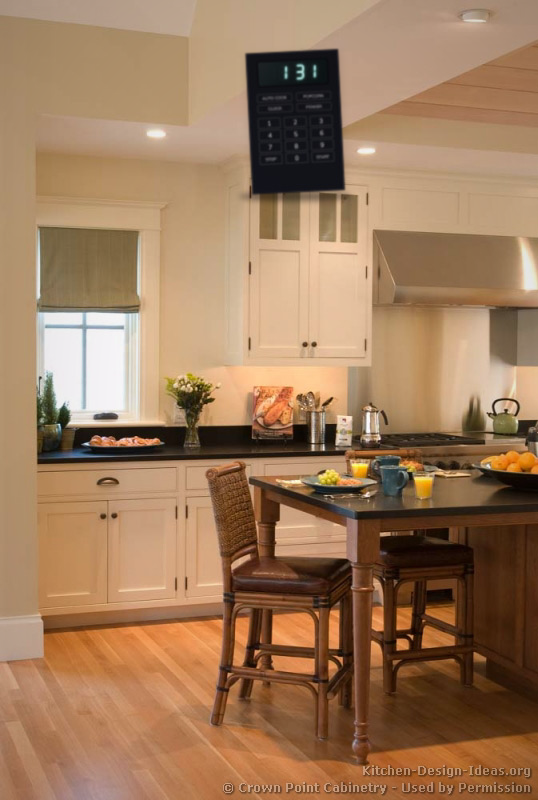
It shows 1.31
